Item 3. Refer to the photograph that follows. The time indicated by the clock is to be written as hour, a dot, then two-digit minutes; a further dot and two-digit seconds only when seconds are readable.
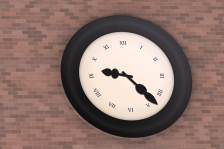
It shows 9.23
